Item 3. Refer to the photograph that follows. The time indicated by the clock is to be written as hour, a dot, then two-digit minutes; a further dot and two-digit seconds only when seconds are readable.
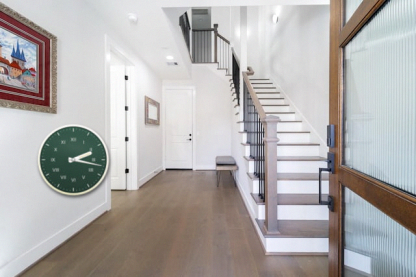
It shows 2.17
